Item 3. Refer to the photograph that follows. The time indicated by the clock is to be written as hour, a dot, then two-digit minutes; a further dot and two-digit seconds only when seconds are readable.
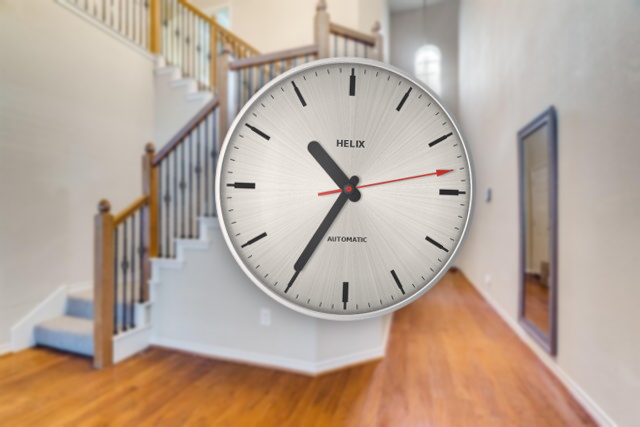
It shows 10.35.13
